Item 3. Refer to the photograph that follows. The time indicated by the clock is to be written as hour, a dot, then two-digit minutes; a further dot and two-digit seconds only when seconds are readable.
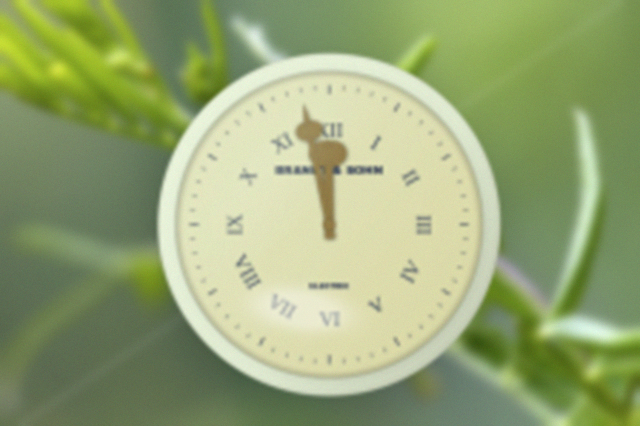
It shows 11.58
